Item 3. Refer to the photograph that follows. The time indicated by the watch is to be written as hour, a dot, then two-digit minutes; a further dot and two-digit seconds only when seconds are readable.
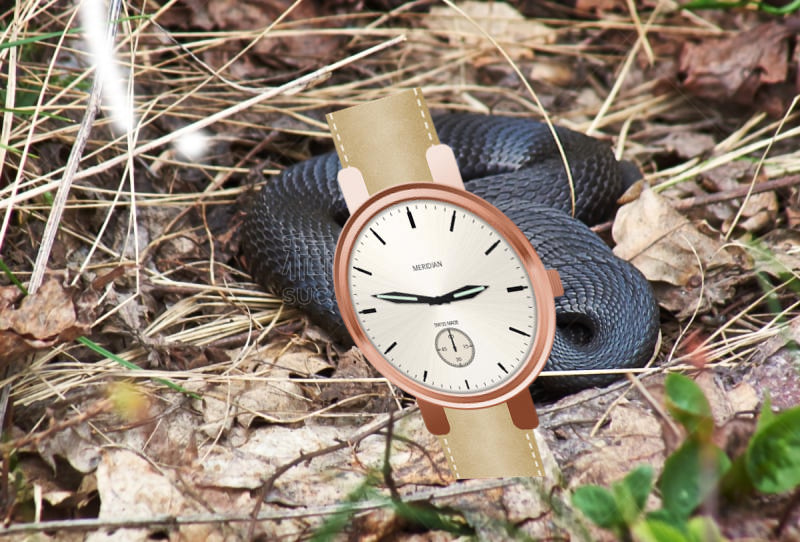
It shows 2.47
